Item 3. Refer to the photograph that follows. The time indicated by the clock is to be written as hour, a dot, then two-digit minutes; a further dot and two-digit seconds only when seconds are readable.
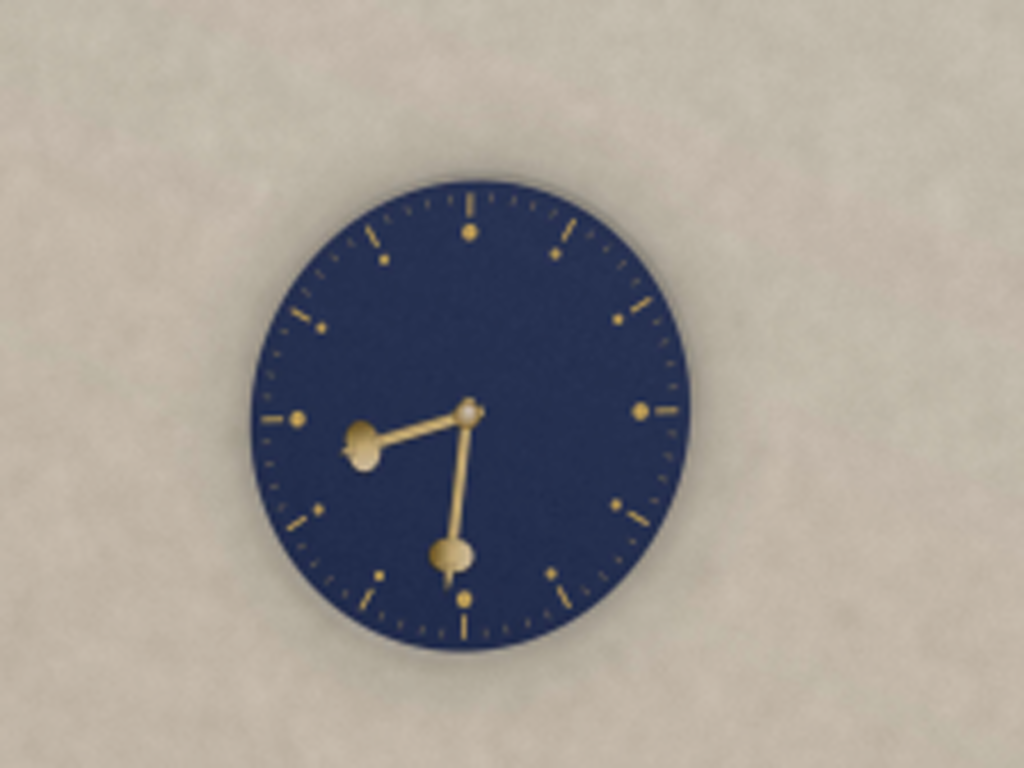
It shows 8.31
